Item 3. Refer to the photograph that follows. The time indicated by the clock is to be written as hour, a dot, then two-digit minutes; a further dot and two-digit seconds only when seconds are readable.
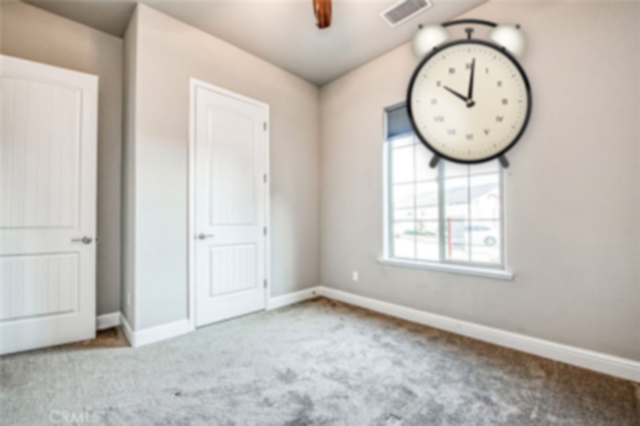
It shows 10.01
